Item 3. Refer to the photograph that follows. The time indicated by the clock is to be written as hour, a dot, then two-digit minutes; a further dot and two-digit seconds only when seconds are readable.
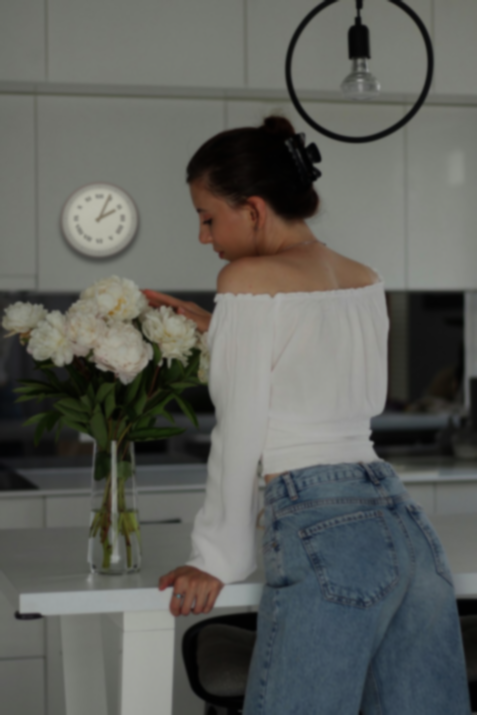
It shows 2.04
